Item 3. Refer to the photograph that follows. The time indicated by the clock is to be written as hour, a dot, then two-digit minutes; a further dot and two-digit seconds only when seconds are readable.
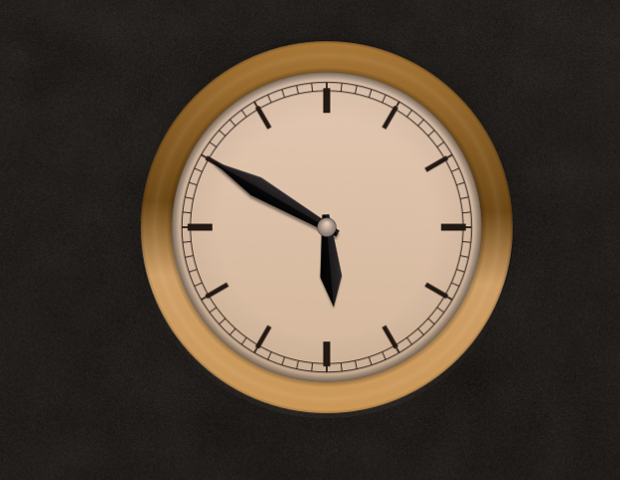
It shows 5.50
